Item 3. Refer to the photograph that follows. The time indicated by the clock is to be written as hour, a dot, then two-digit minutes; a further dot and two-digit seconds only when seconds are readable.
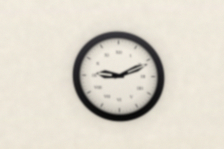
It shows 9.11
